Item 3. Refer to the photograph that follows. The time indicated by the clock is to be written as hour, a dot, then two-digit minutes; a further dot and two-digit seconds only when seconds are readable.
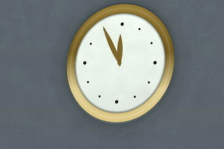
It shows 11.55
